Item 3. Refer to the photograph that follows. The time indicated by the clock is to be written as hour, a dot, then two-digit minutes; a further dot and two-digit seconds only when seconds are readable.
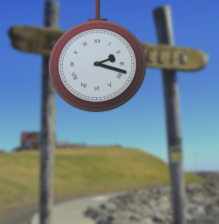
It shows 2.18
